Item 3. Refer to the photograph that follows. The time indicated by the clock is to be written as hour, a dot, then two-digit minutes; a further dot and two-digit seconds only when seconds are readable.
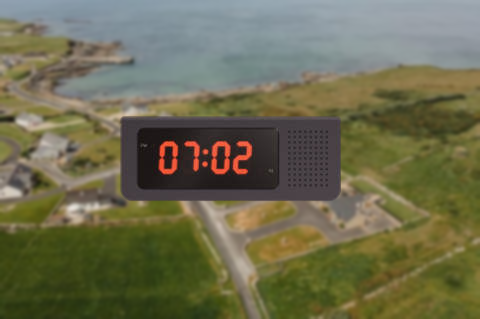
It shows 7.02
